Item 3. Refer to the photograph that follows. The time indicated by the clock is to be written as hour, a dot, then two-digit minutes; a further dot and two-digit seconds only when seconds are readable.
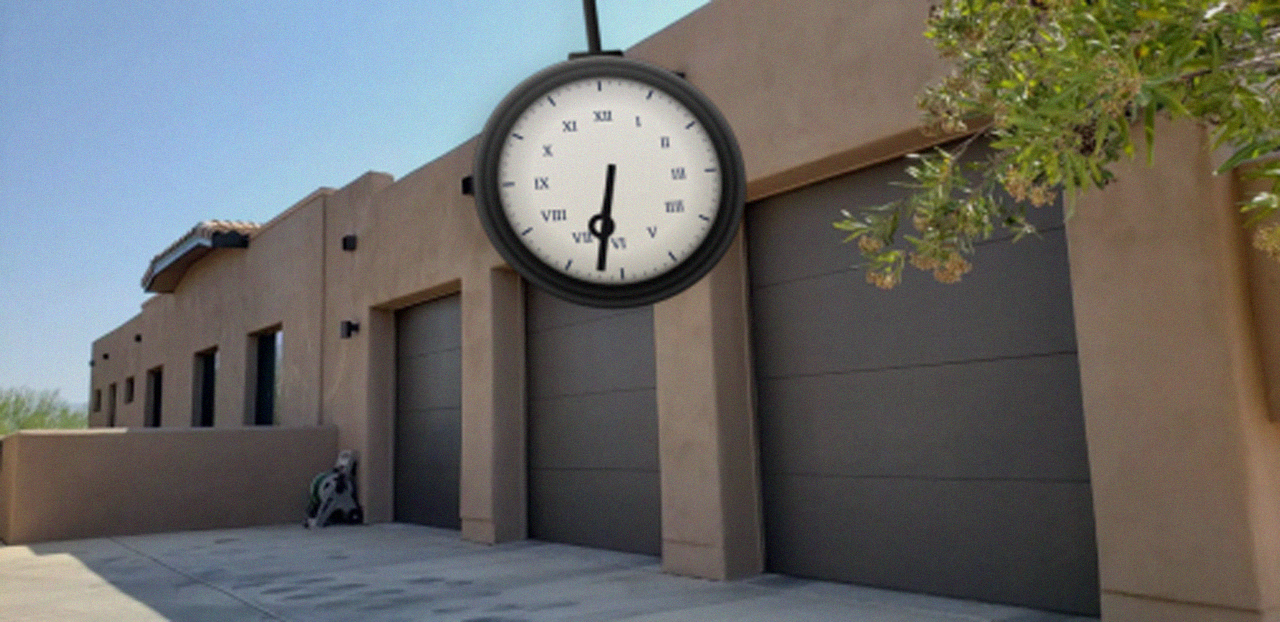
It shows 6.32
